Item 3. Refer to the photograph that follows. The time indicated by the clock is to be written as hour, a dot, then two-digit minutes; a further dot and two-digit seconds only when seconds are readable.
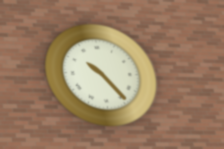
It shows 10.24
